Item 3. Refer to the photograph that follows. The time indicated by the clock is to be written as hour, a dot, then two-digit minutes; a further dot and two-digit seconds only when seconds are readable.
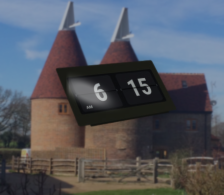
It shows 6.15
